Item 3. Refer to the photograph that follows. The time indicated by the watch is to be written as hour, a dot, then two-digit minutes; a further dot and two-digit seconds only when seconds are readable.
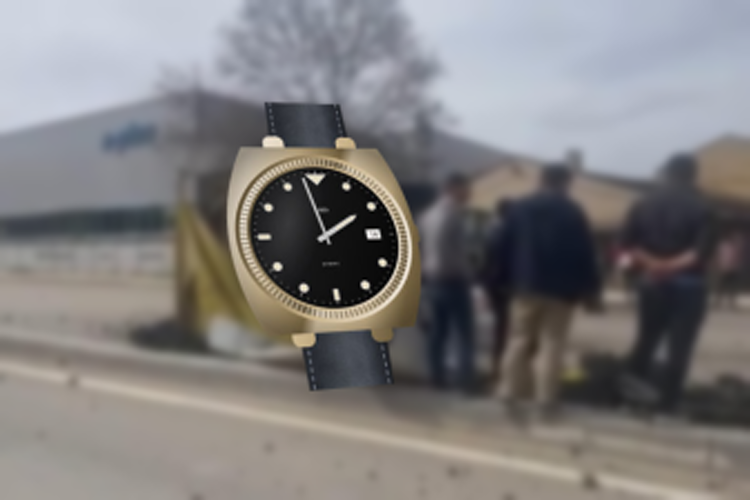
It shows 1.58
